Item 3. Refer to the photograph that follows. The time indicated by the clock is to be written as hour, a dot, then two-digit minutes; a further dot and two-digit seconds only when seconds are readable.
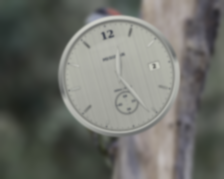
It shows 12.26
